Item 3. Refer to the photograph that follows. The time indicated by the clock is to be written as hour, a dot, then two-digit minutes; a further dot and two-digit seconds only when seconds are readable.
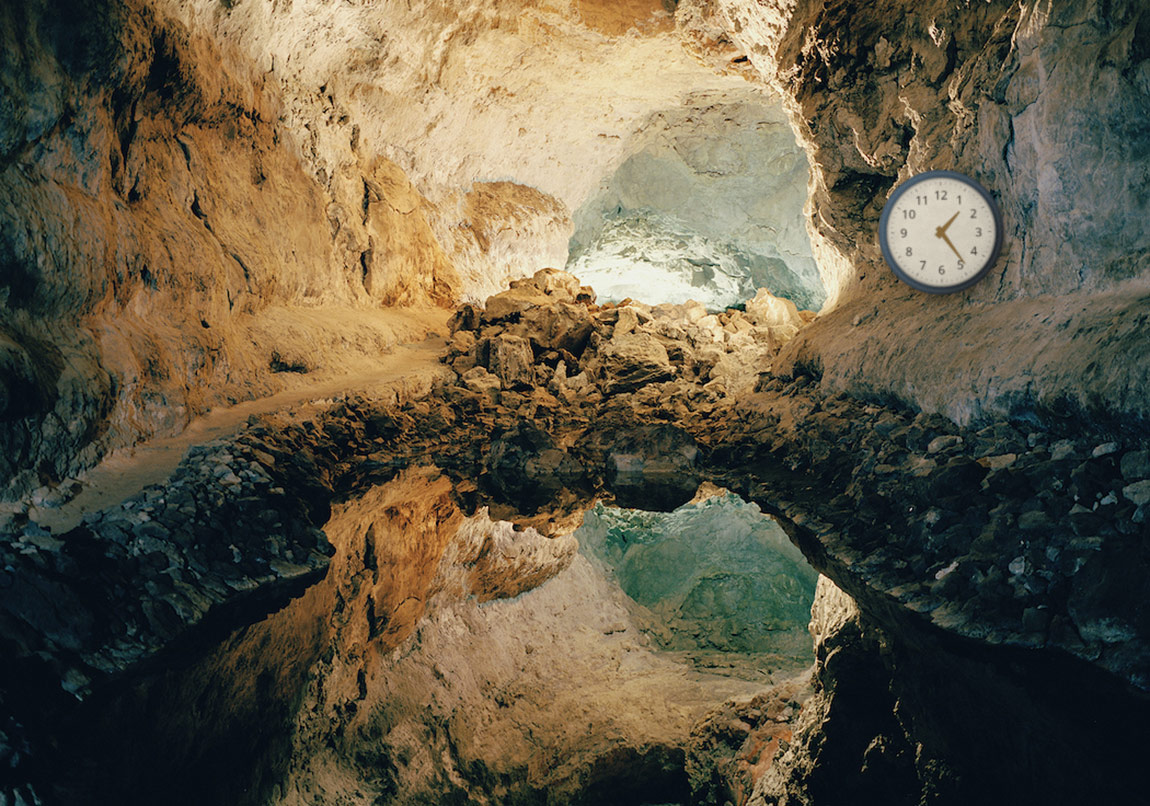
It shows 1.24
